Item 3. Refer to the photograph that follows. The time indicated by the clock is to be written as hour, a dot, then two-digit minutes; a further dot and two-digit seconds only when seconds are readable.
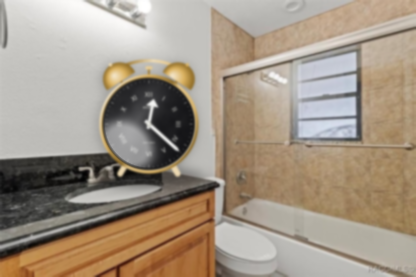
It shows 12.22
